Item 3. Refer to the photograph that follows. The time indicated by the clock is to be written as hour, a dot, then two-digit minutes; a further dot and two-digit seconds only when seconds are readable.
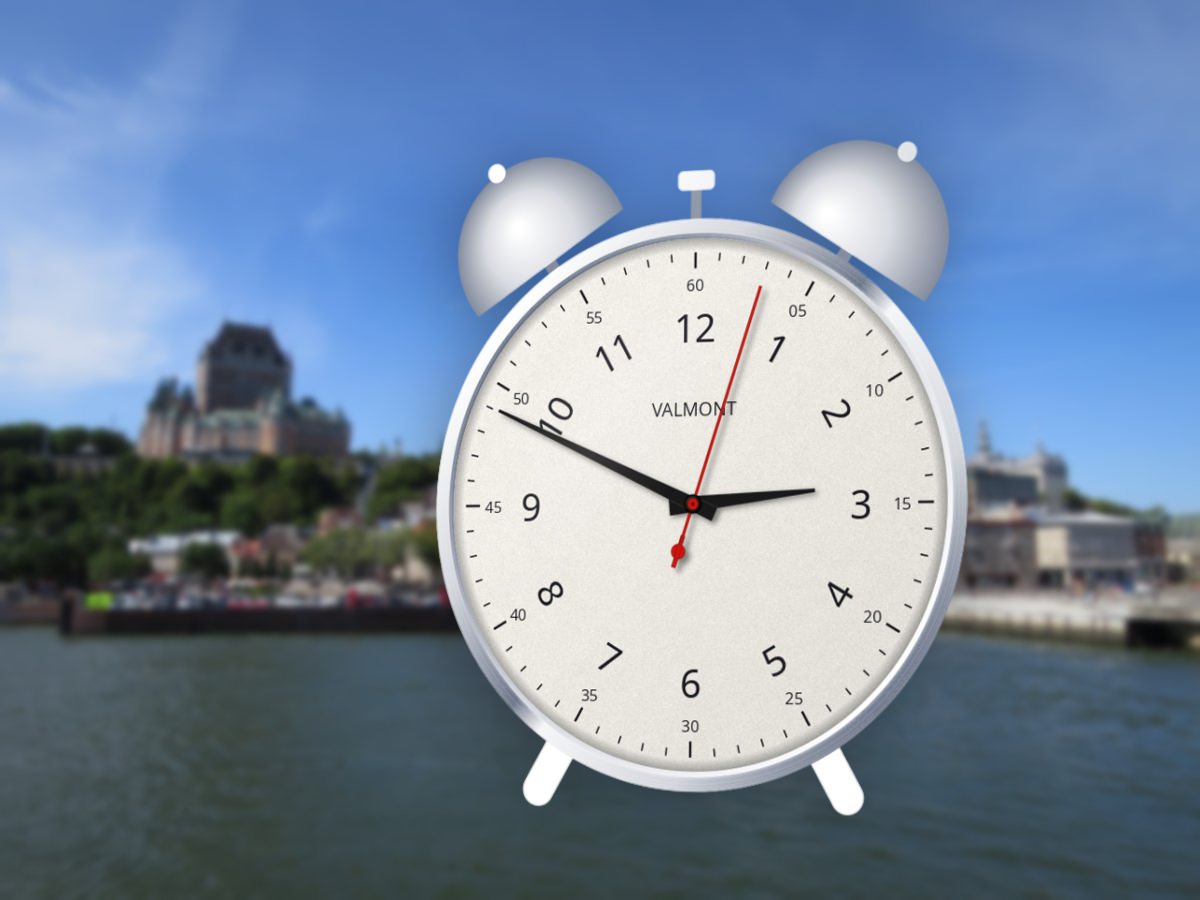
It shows 2.49.03
